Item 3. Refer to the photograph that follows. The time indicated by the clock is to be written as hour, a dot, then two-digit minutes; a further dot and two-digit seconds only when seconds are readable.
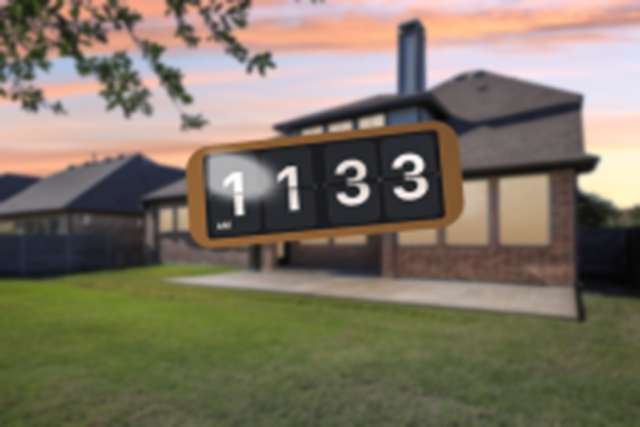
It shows 11.33
